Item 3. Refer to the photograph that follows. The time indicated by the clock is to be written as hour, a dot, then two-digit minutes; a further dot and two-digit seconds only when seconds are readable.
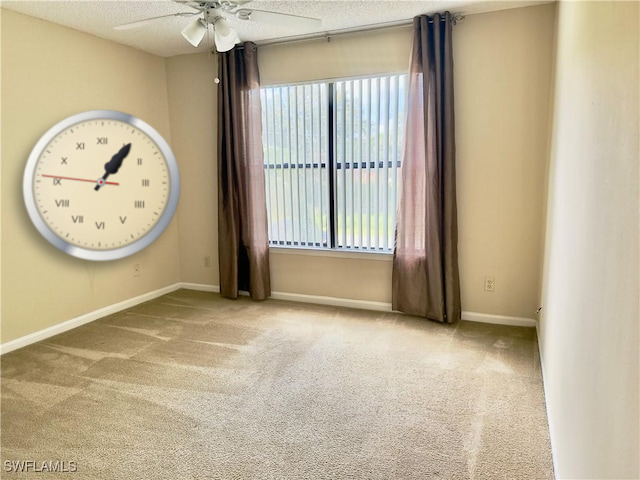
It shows 1.05.46
